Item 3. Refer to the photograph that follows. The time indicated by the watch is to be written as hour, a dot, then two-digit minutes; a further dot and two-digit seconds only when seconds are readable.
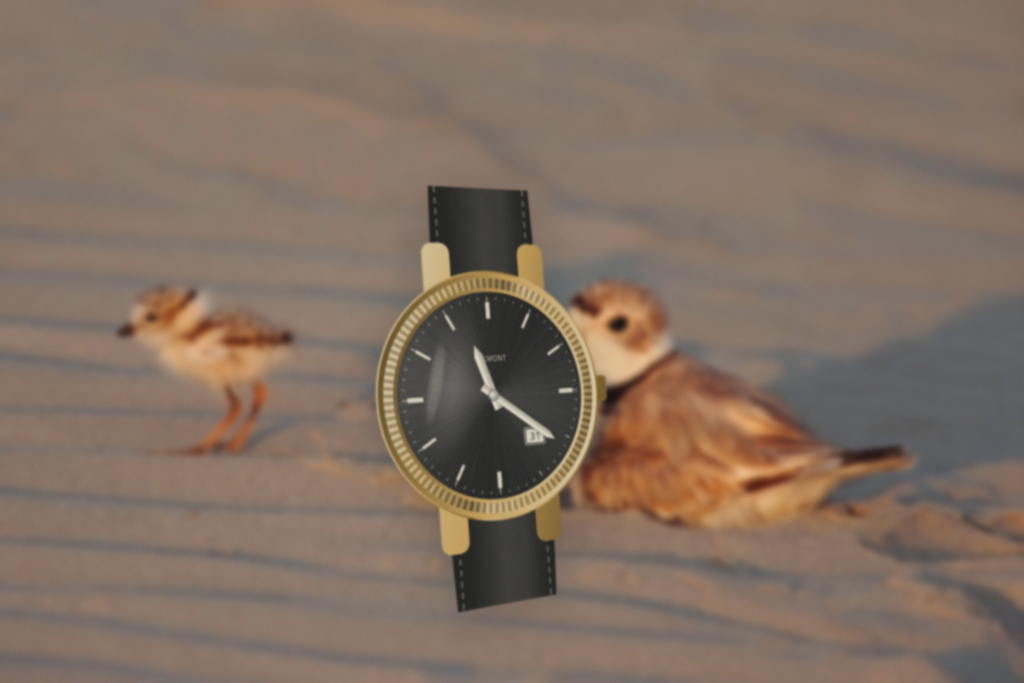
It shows 11.21
